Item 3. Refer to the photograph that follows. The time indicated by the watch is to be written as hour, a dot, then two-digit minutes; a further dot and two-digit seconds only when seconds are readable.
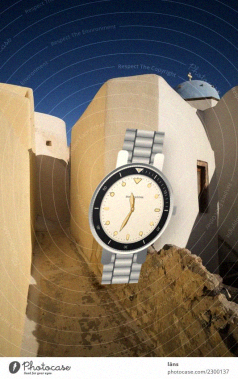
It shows 11.34
